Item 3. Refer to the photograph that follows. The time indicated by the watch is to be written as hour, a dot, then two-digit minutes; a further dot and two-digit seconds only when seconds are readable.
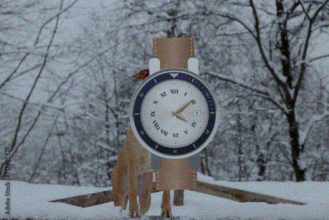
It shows 4.09
